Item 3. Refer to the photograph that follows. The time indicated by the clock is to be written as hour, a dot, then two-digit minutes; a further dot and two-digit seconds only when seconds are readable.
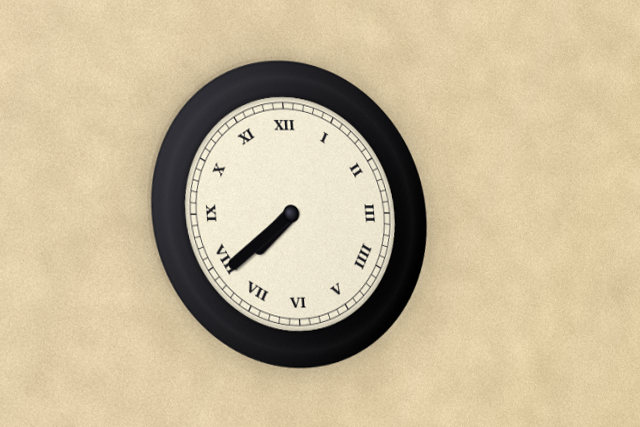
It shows 7.39
